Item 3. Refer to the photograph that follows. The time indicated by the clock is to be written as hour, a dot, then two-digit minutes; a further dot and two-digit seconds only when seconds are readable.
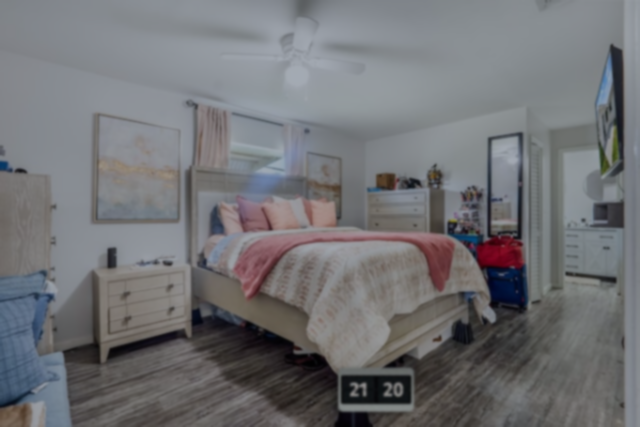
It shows 21.20
